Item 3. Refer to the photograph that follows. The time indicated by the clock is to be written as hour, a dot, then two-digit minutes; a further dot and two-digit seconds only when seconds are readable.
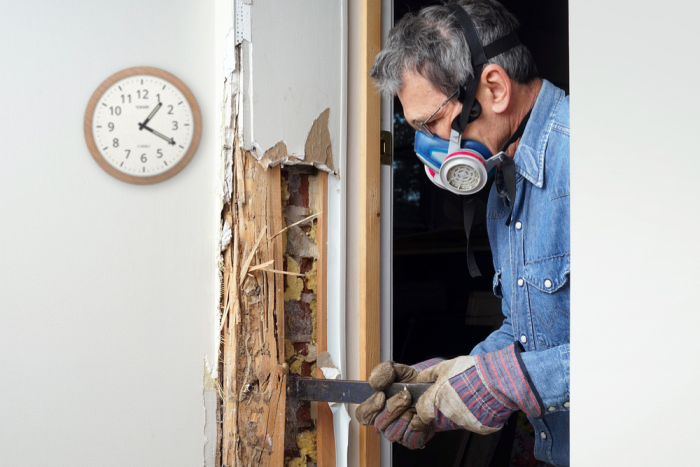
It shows 1.20
